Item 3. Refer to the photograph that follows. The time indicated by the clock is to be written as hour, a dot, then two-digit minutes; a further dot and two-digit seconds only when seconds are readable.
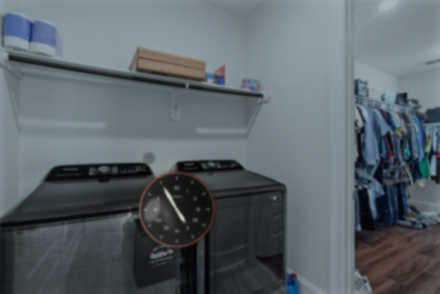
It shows 4.55
